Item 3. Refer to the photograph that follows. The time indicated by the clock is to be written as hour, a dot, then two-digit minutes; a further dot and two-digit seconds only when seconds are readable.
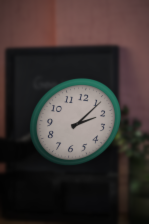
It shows 2.06
